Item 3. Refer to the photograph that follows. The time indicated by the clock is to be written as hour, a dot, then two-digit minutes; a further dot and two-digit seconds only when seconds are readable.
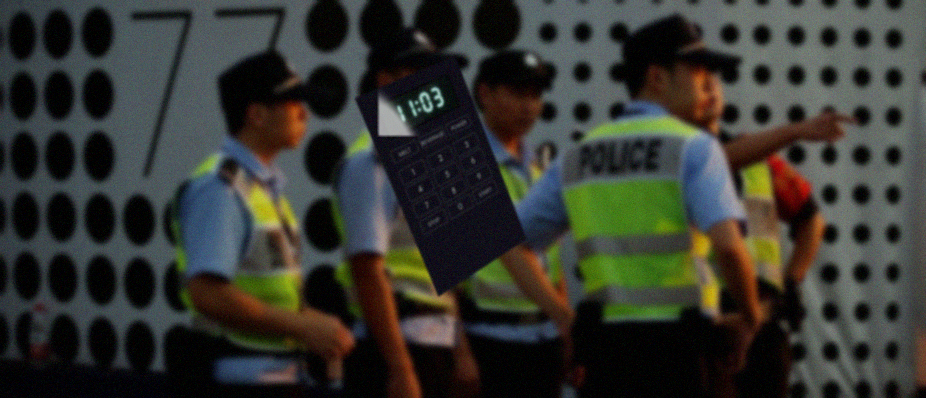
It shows 11.03
